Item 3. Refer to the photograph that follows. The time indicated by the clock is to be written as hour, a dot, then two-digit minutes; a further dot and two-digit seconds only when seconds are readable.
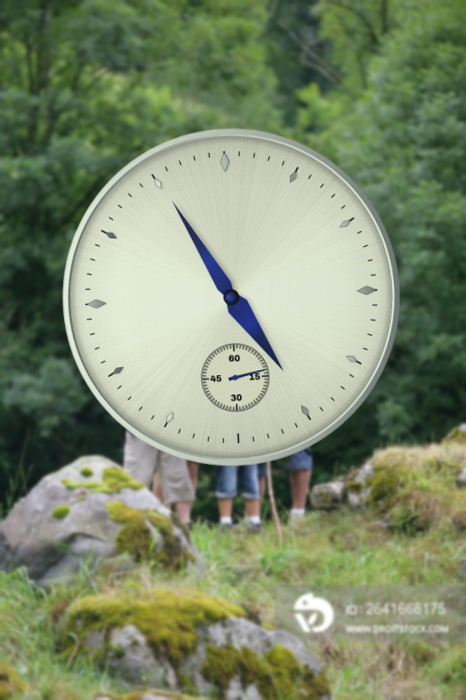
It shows 4.55.13
